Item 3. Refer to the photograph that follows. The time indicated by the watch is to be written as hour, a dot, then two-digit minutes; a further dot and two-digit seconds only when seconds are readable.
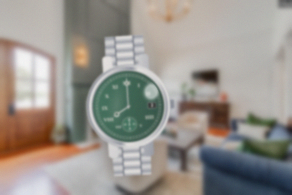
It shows 8.00
